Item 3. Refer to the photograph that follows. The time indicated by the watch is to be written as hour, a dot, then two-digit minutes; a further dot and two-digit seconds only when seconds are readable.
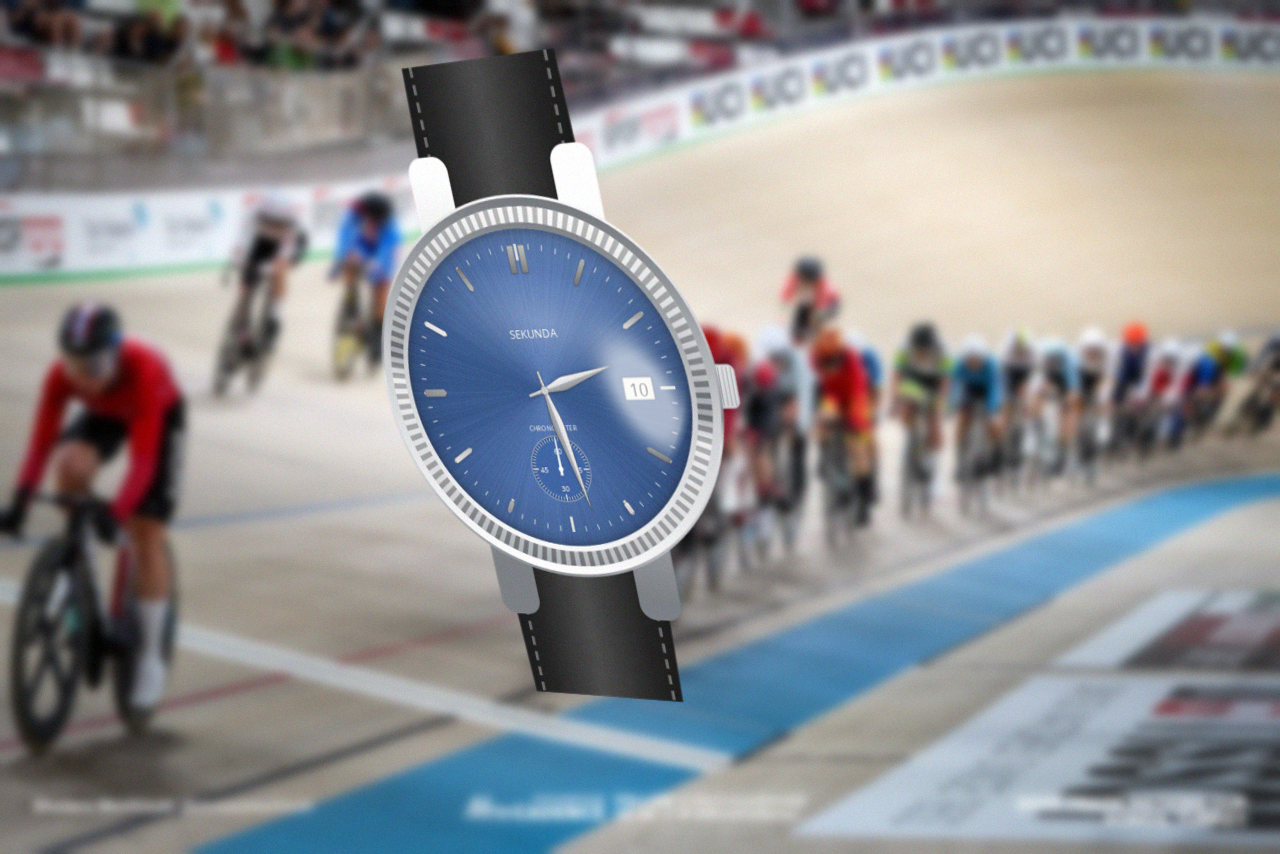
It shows 2.28
